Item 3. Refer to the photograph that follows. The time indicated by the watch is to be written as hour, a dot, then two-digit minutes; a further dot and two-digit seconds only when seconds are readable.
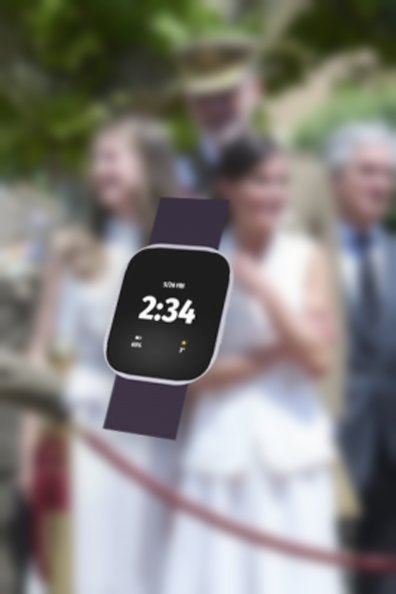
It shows 2.34
